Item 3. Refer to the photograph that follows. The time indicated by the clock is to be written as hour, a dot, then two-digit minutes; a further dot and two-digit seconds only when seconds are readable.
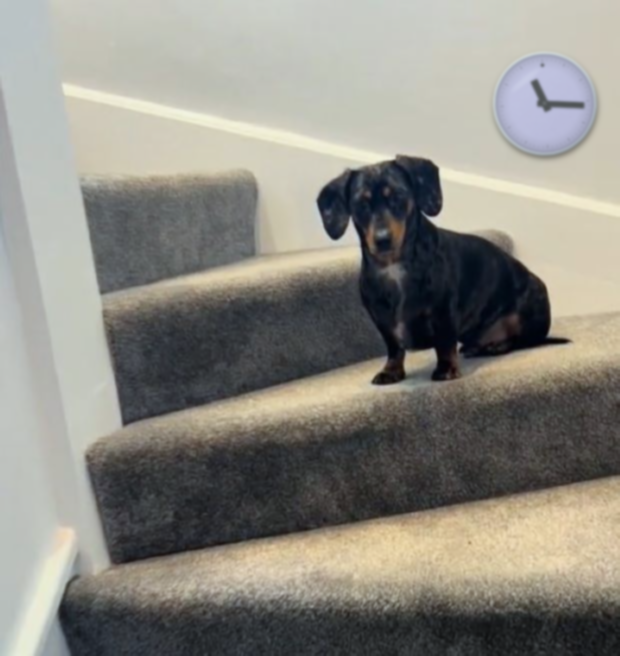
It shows 11.16
